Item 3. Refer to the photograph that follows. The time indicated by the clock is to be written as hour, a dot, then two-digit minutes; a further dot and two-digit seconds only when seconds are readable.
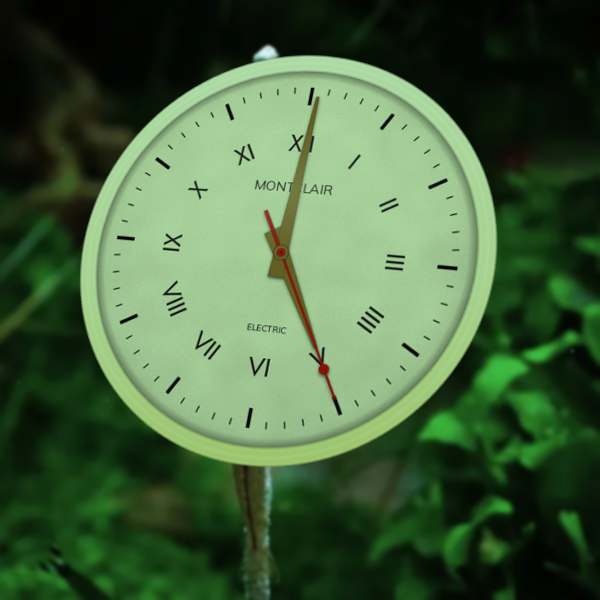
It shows 5.00.25
